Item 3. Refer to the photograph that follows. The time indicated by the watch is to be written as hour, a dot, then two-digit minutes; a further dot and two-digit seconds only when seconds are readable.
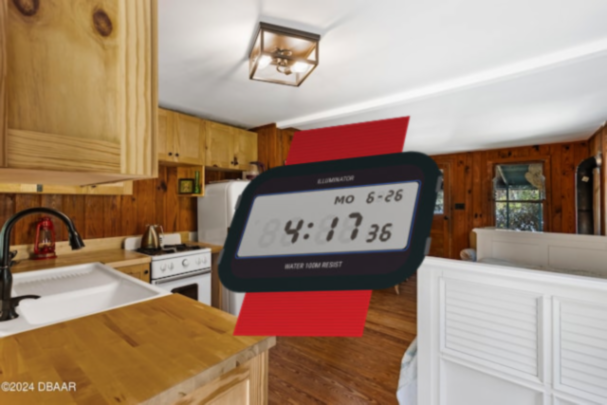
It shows 4.17.36
